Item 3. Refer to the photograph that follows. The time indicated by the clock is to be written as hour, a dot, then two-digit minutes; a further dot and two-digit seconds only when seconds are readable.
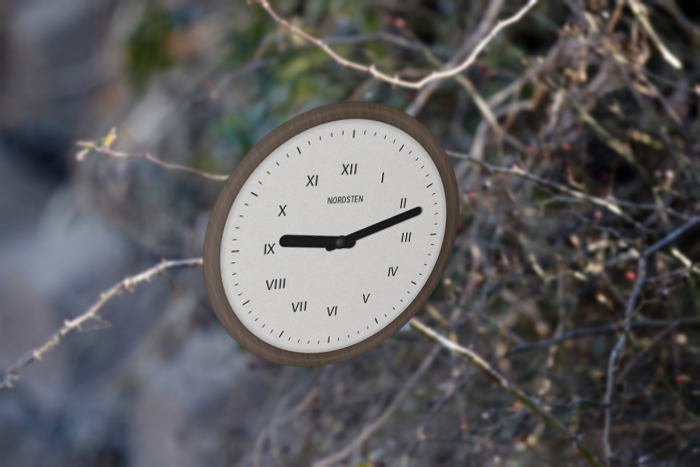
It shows 9.12
